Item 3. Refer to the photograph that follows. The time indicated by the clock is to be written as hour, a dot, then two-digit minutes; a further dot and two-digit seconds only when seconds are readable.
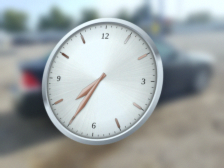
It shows 7.35
